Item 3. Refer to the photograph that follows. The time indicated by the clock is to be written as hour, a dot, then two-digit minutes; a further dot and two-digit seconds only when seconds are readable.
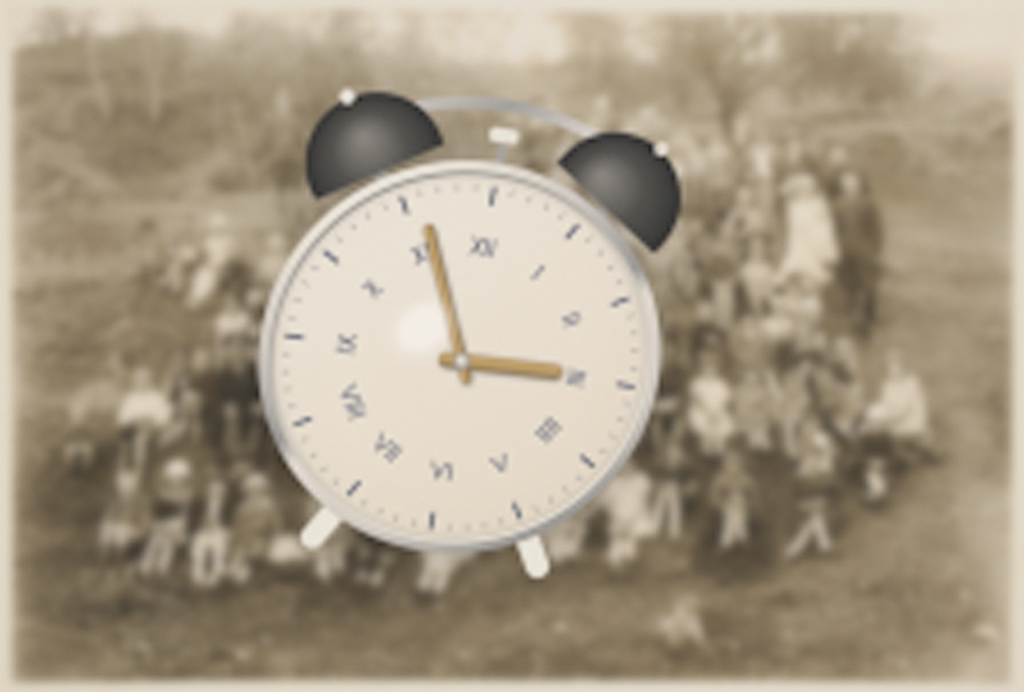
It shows 2.56
